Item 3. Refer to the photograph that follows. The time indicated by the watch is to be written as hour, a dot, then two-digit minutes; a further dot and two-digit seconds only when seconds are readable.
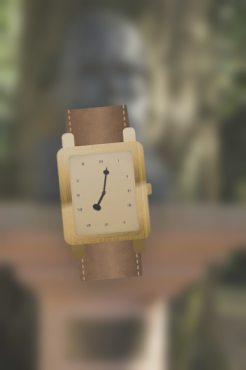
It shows 7.02
